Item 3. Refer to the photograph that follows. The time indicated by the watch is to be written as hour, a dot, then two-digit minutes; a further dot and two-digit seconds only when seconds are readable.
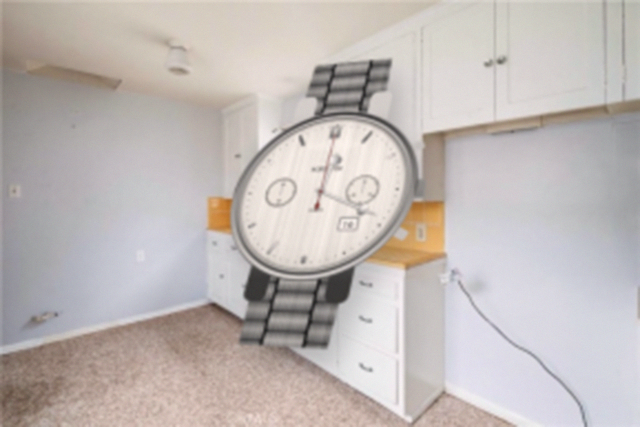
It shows 12.19
